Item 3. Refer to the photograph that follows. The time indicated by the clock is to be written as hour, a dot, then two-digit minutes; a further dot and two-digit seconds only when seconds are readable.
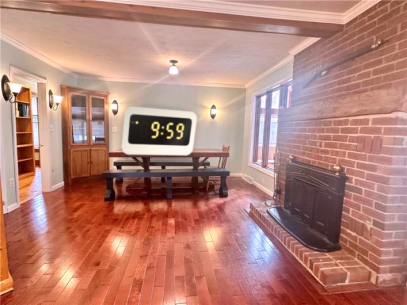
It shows 9.59
